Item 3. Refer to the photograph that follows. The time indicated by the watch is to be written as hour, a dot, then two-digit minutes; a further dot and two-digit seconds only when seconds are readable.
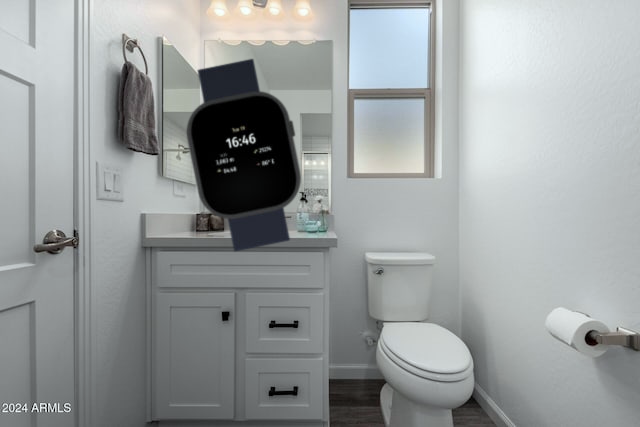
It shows 16.46
